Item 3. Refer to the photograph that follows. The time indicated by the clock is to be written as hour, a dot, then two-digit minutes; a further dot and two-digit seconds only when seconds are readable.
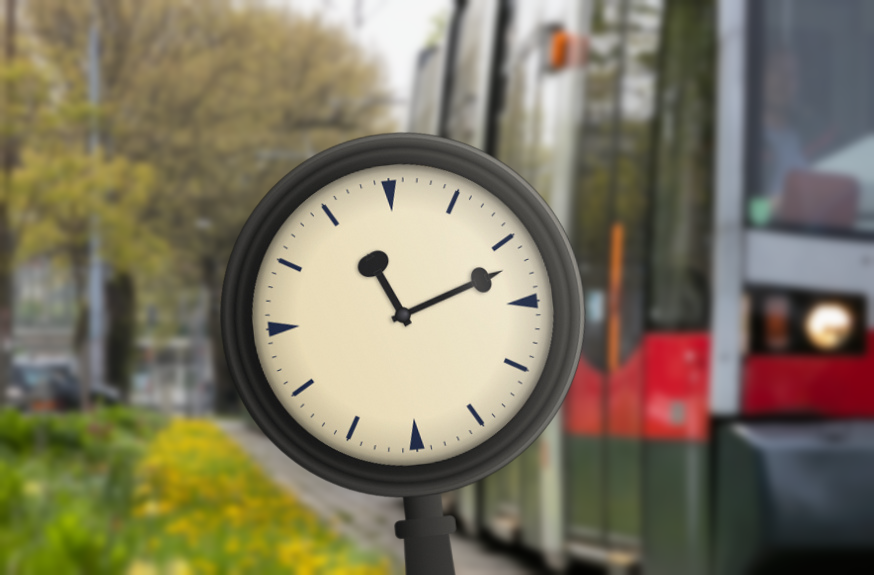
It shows 11.12
